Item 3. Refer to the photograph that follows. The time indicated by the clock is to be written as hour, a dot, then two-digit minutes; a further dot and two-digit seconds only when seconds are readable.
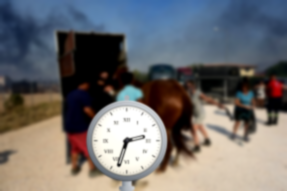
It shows 2.33
